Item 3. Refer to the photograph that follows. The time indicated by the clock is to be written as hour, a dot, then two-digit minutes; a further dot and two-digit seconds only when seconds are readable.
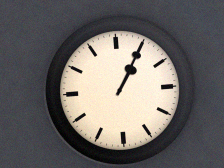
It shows 1.05
